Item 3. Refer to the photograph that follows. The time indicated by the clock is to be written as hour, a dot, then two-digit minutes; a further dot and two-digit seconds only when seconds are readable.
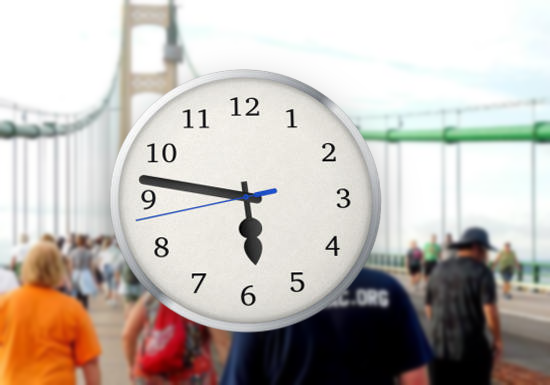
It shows 5.46.43
